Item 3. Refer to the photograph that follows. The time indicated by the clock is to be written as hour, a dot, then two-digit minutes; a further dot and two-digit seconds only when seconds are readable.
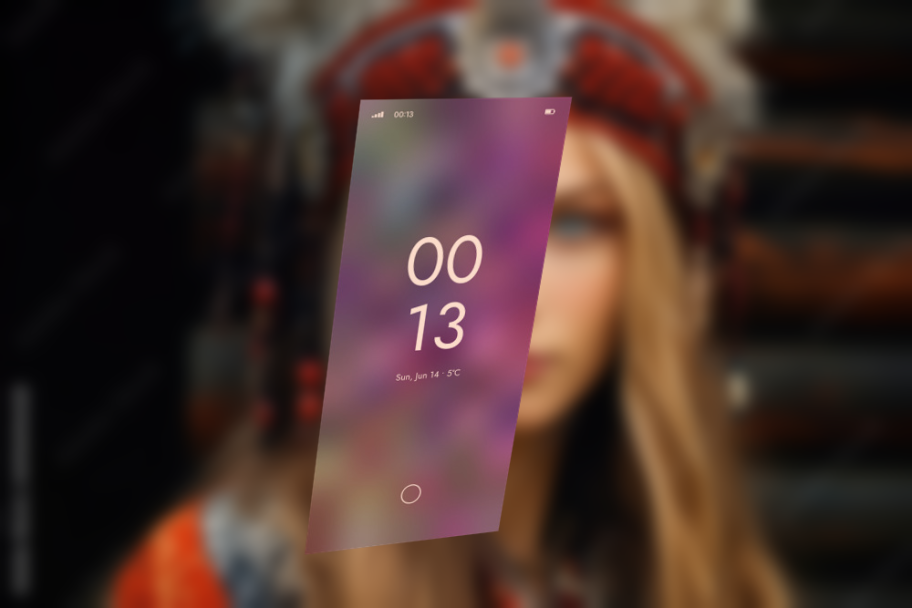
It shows 0.13
